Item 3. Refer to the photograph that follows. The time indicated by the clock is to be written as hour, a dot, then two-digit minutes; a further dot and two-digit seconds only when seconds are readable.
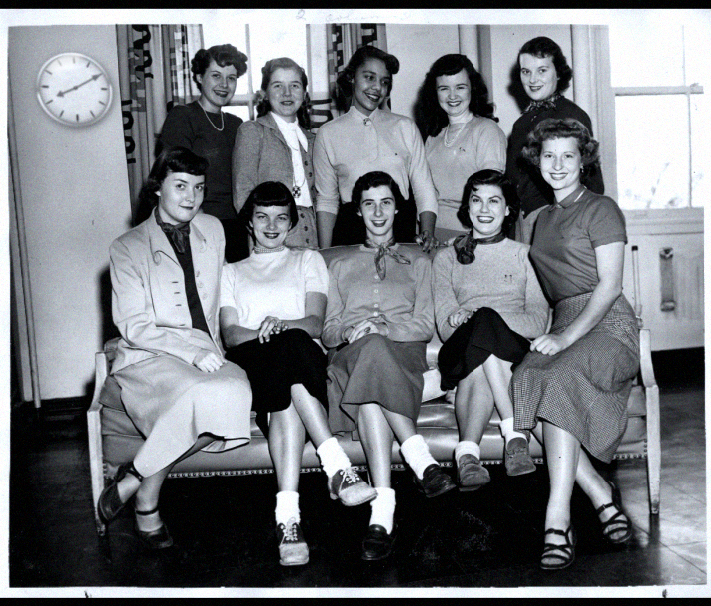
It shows 8.10
